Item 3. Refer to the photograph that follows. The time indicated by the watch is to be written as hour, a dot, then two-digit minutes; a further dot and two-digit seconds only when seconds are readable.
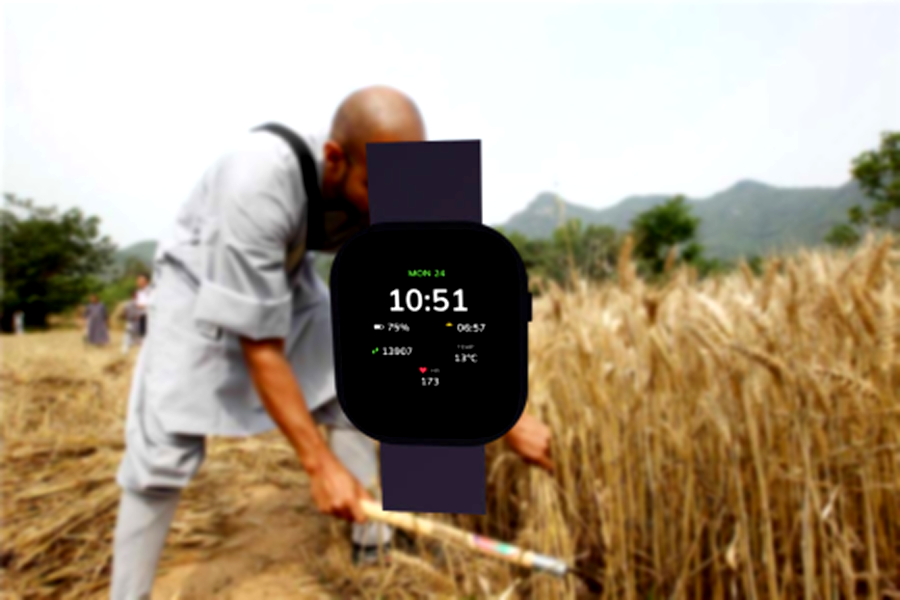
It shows 10.51
